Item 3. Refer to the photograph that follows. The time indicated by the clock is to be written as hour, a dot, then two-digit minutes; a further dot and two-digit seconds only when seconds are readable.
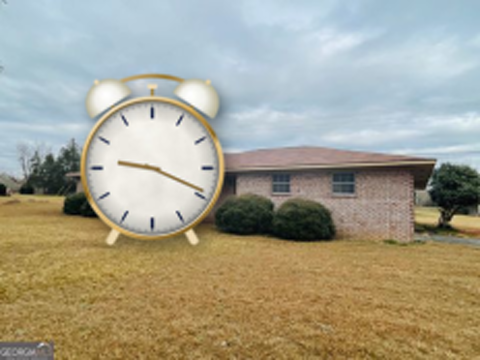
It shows 9.19
